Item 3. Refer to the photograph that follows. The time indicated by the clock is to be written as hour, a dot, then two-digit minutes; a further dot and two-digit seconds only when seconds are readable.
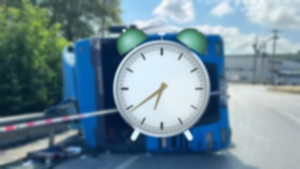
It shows 6.39
